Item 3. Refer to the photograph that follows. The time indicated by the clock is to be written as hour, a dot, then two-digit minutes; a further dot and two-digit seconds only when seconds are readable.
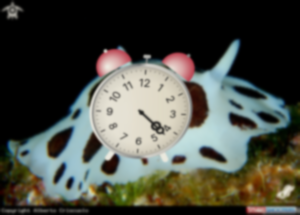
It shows 4.22
